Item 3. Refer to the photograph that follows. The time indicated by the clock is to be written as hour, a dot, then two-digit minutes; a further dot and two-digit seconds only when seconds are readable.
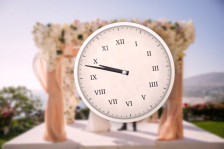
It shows 9.48
